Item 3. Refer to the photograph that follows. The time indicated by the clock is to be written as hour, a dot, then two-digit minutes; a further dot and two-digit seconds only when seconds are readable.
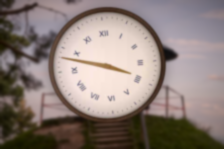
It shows 3.48
